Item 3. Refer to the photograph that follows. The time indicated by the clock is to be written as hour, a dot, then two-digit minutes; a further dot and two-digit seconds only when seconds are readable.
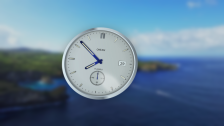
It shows 7.52
